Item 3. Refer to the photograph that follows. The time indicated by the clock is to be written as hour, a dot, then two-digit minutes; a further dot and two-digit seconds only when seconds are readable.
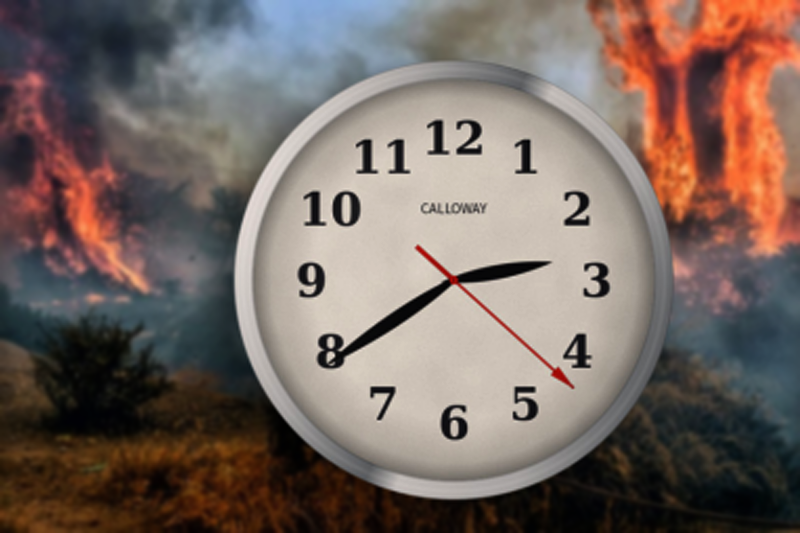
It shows 2.39.22
